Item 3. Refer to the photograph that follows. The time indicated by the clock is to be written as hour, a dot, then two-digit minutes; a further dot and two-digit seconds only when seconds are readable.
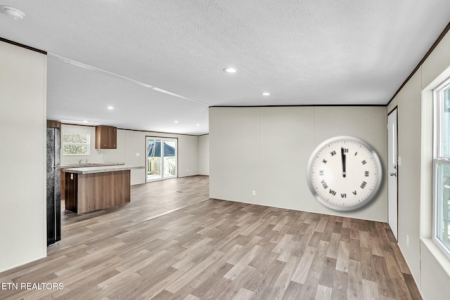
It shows 11.59
